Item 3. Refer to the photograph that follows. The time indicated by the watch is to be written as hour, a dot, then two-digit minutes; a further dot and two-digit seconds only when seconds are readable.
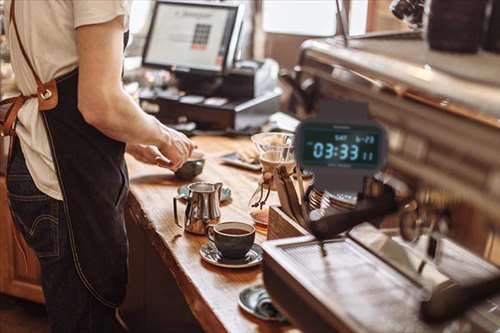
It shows 3.33
